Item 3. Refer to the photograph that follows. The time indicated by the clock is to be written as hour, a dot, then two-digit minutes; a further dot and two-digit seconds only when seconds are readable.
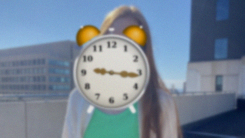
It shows 9.16
